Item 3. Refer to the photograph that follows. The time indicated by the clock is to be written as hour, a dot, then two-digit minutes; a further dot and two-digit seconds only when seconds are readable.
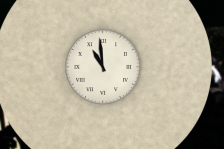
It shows 10.59
